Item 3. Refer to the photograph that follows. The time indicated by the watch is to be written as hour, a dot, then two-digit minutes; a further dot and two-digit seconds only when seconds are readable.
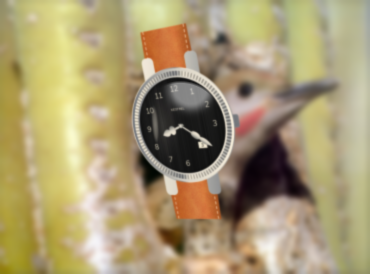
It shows 8.21
